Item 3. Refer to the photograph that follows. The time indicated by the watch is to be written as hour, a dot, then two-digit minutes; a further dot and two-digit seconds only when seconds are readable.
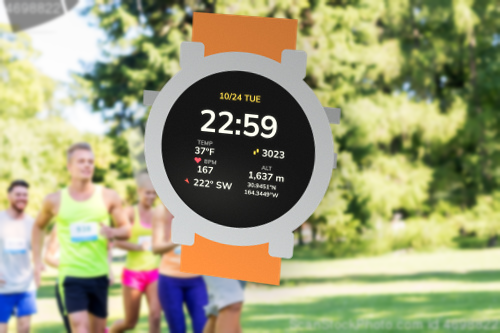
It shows 22.59
